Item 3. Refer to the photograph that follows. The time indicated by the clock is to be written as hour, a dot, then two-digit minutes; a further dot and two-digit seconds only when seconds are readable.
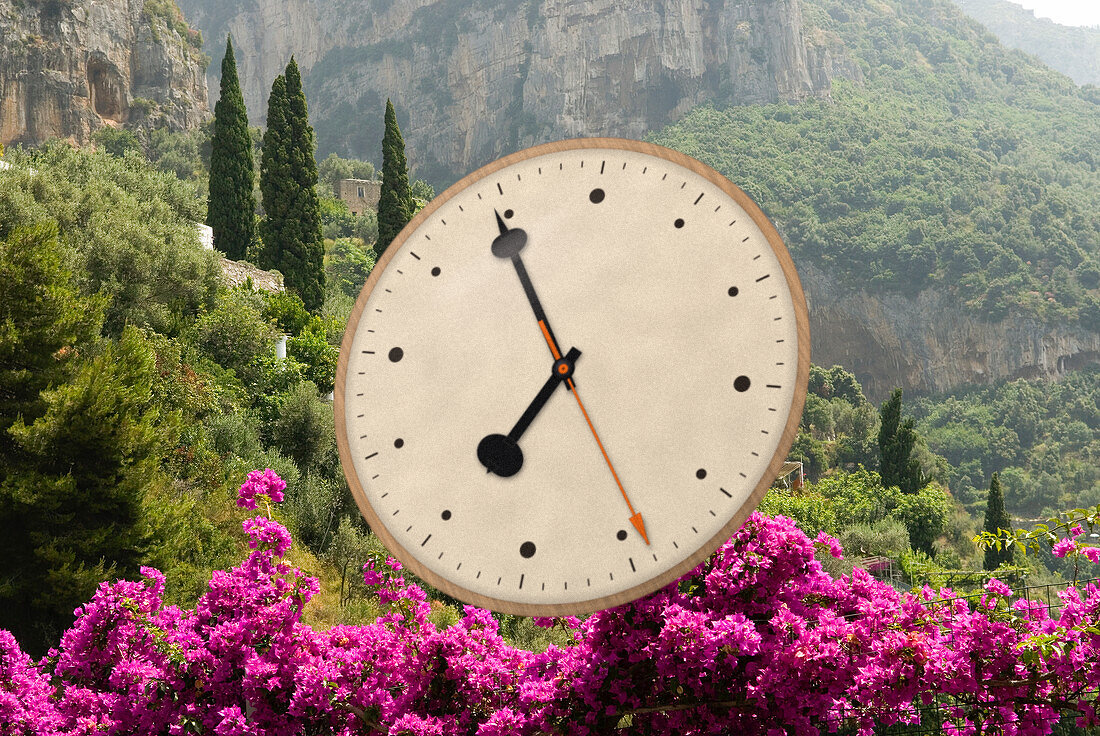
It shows 6.54.24
